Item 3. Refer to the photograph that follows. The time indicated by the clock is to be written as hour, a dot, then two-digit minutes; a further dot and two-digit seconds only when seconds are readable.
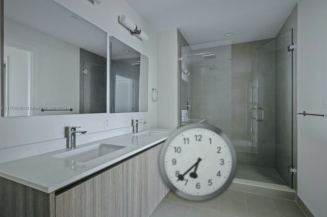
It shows 6.38
